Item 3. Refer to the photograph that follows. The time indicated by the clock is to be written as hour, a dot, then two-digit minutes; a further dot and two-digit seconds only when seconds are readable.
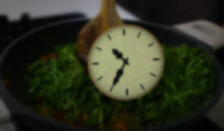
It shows 10.35
